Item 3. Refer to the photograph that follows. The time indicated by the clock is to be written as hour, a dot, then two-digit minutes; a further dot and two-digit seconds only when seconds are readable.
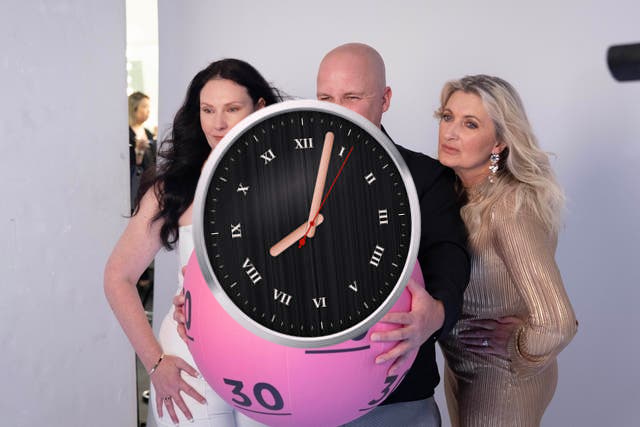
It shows 8.03.06
